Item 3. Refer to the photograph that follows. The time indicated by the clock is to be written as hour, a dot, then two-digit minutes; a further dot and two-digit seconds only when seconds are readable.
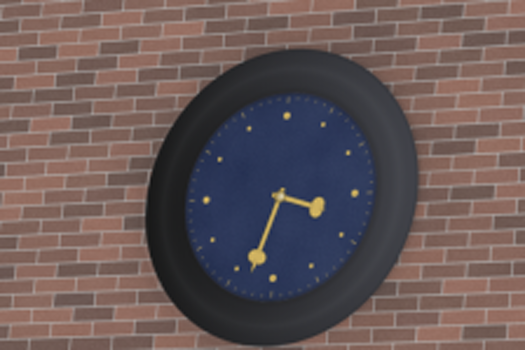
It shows 3.33
